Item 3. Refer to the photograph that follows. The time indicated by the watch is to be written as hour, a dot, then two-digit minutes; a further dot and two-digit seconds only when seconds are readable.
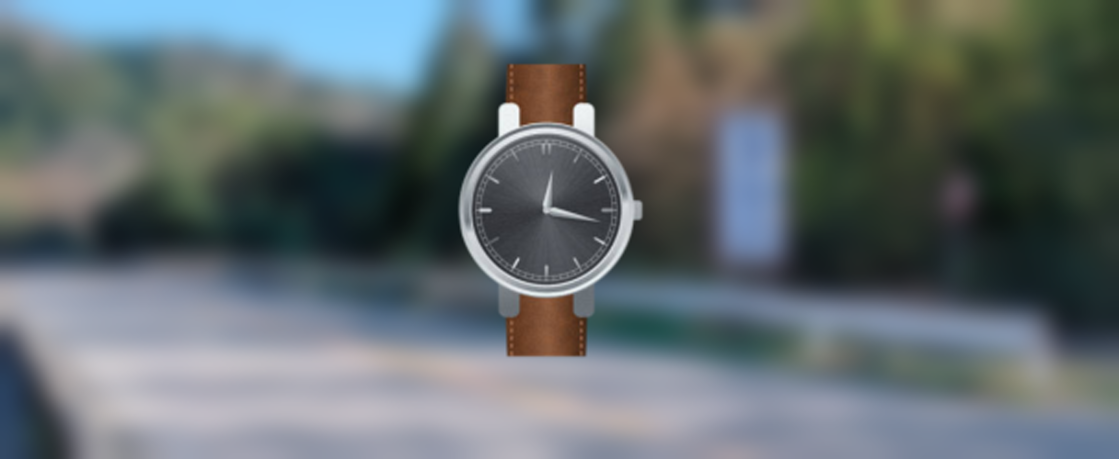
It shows 12.17
